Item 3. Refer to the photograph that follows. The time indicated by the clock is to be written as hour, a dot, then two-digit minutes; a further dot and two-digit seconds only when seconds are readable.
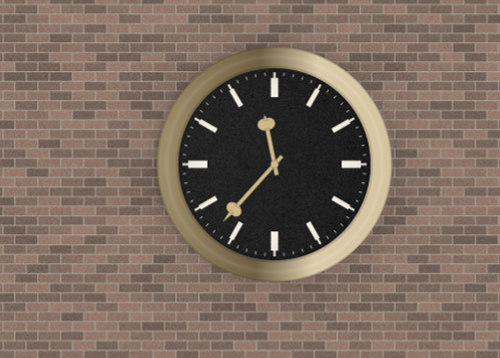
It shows 11.37
